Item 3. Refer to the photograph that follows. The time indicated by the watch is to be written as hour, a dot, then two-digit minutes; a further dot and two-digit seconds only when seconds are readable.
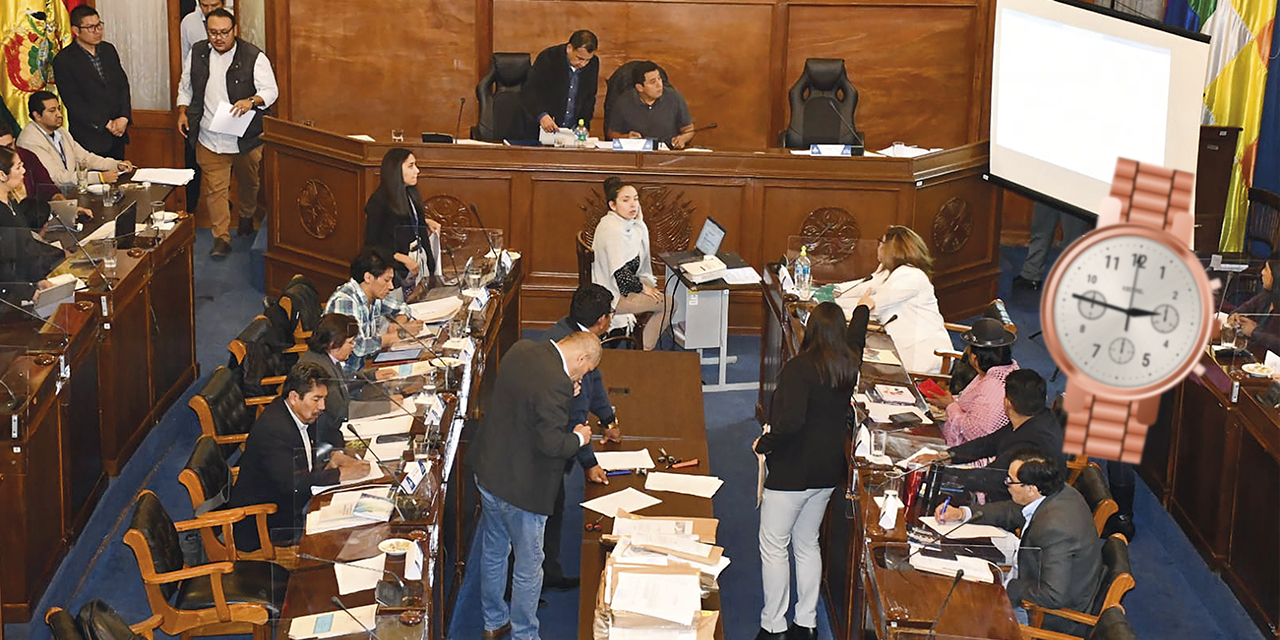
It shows 2.46
